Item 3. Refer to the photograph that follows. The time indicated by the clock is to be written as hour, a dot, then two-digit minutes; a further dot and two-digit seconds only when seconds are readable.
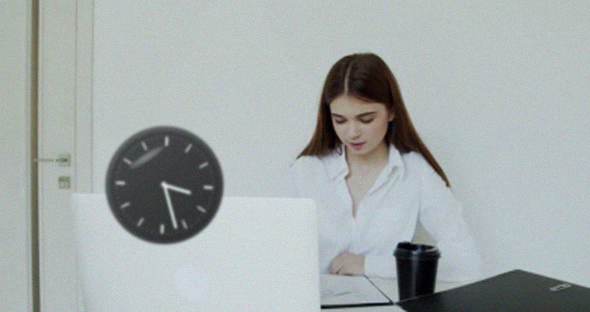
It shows 3.27
